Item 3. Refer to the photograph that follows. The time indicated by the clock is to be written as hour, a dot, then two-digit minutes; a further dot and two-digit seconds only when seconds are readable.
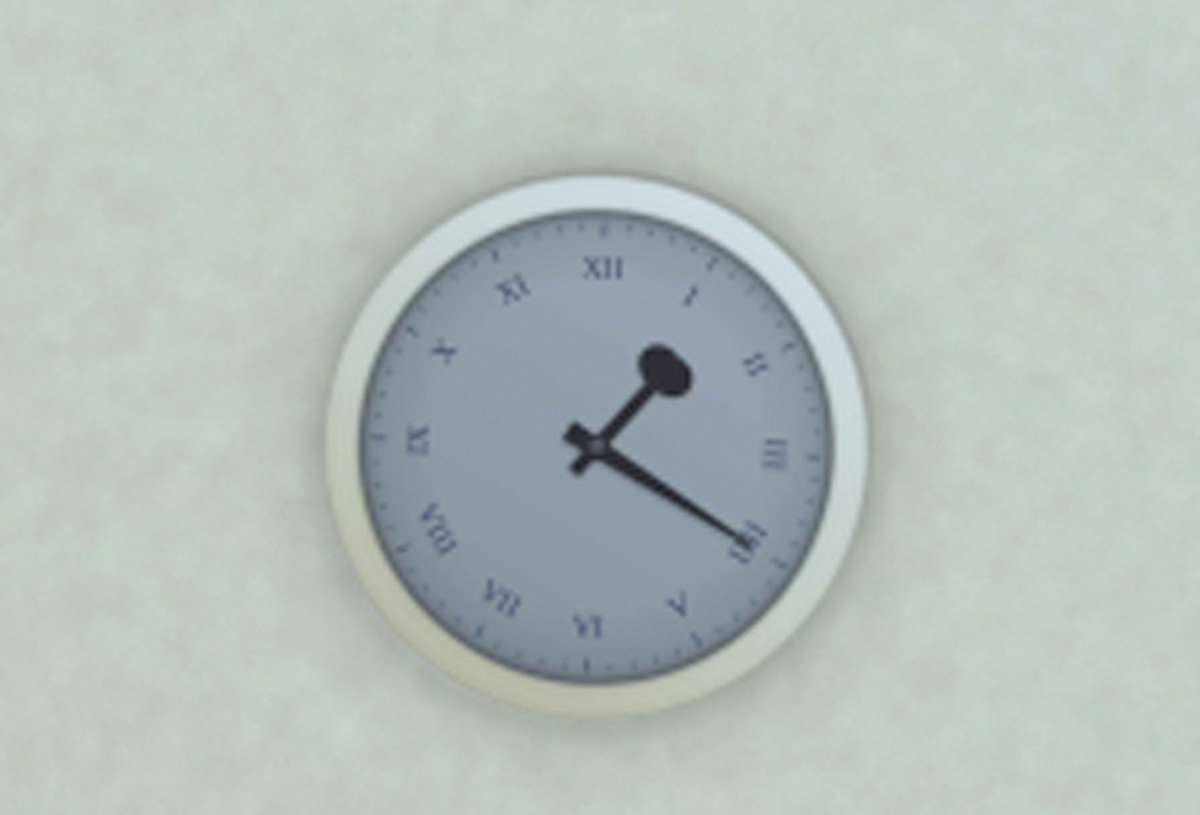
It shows 1.20
